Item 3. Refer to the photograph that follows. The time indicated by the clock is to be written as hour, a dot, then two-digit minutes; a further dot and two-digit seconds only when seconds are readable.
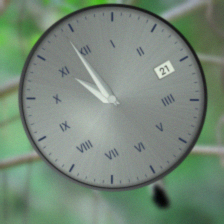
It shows 10.59
